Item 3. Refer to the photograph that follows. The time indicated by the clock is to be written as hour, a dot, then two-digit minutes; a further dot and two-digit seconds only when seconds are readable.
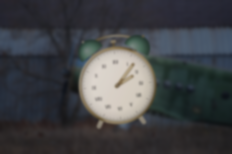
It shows 2.07
